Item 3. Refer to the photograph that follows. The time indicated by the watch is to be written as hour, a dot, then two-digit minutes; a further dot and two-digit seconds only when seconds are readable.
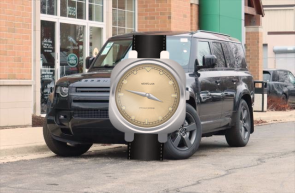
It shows 3.47
